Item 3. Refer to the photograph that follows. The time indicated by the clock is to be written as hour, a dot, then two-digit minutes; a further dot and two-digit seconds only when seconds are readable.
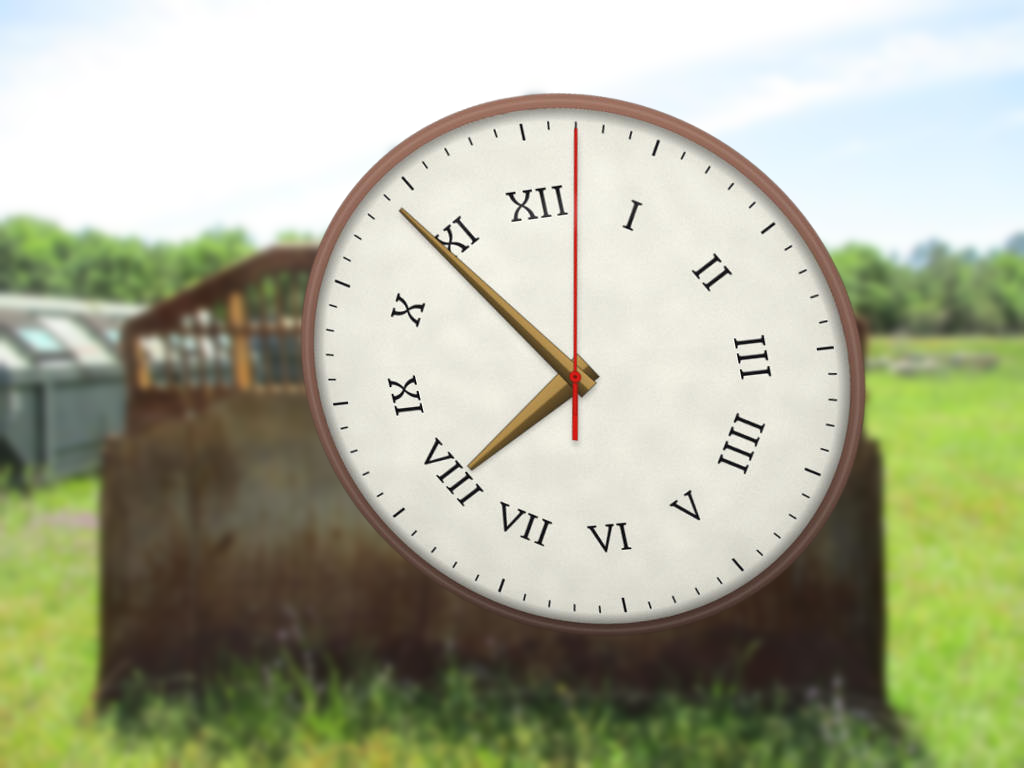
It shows 7.54.02
